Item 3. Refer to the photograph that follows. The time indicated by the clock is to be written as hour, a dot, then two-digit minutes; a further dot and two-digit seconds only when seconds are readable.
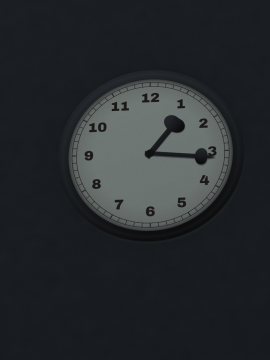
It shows 1.16
